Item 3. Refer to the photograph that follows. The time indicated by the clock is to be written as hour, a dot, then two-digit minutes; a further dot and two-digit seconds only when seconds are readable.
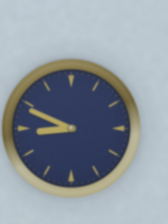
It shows 8.49
